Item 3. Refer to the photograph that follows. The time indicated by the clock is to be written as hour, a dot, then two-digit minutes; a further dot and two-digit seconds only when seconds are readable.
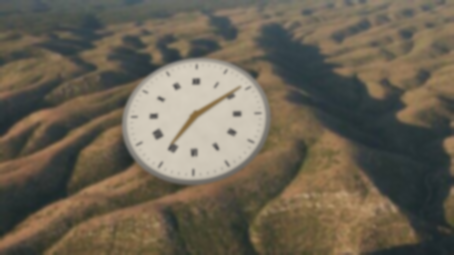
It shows 7.09
